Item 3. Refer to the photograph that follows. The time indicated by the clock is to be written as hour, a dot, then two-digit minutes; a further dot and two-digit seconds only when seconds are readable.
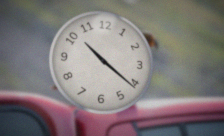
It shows 10.21
